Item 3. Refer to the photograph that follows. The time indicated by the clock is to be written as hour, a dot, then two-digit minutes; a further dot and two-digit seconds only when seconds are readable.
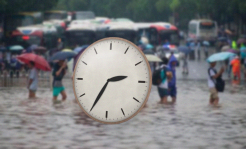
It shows 2.35
